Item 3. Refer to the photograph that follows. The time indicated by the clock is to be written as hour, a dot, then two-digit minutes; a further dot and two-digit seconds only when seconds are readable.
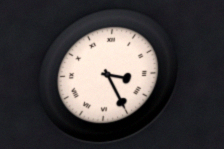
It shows 3.25
